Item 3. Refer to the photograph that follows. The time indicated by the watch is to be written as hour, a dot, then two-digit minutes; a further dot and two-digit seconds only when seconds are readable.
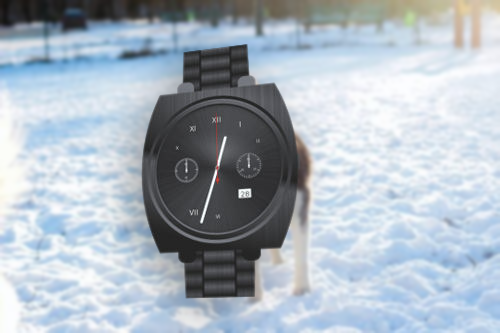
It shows 12.33
